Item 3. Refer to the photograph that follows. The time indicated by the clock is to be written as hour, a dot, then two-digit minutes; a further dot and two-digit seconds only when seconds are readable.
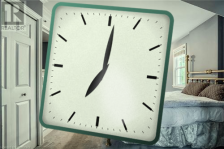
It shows 7.01
